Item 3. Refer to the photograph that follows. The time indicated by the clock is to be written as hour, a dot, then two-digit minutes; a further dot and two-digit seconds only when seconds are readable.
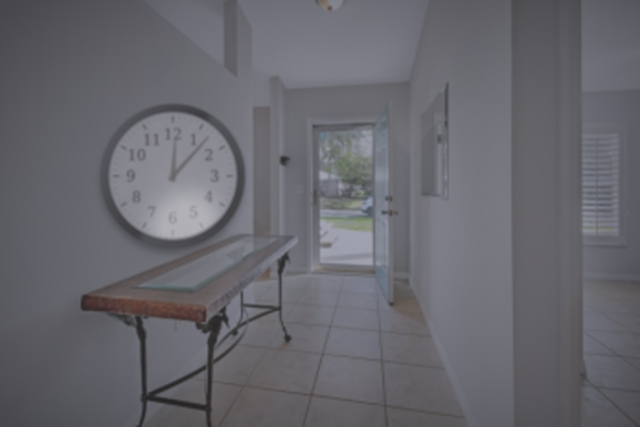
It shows 12.07
